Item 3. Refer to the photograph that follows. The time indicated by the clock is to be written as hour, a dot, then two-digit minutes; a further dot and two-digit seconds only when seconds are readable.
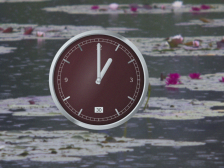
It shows 1.00
